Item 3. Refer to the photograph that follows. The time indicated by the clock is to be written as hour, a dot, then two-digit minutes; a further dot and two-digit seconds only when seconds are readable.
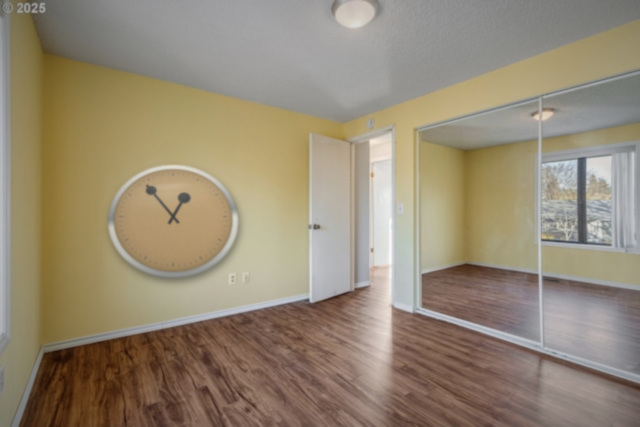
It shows 12.54
